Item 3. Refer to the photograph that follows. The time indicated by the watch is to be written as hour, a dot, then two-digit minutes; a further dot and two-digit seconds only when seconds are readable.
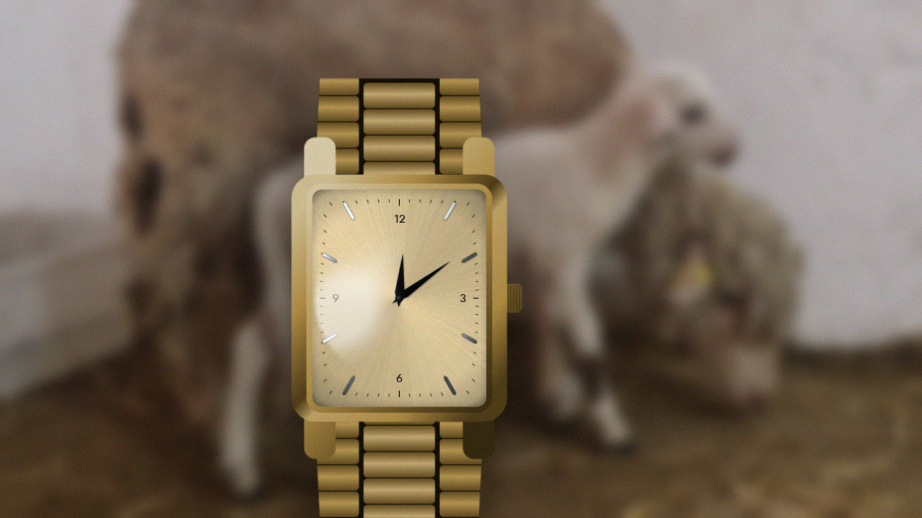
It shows 12.09
